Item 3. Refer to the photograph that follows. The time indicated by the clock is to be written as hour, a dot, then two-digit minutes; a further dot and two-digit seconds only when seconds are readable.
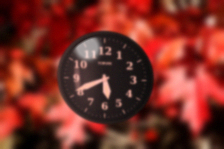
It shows 5.41
